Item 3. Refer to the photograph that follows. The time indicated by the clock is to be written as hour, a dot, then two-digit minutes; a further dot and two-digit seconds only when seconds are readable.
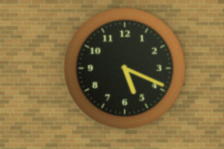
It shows 5.19
